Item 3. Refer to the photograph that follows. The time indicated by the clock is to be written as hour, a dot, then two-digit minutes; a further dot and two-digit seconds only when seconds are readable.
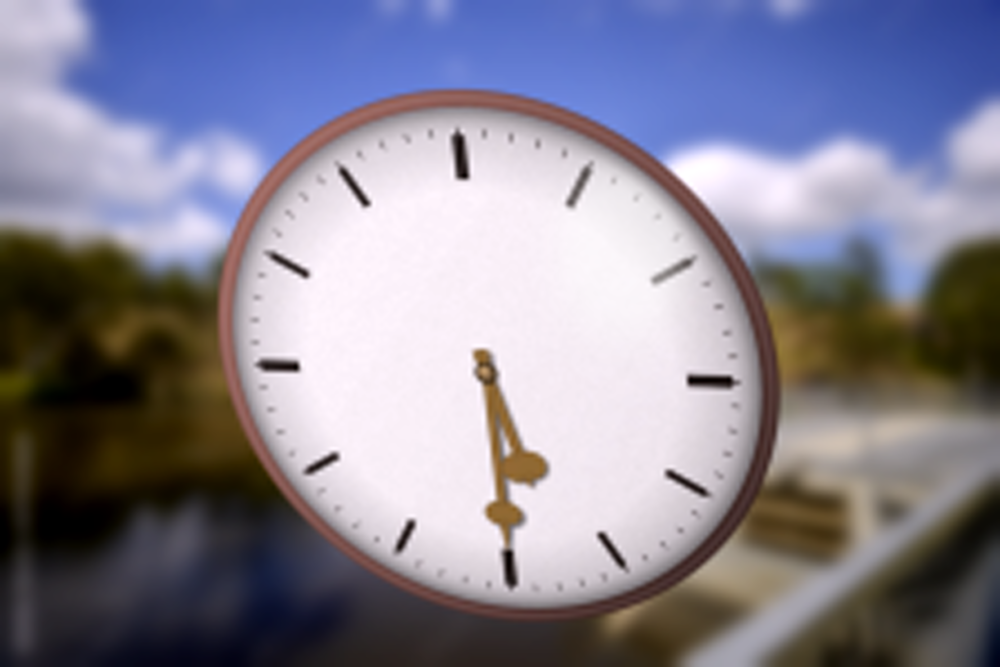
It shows 5.30
